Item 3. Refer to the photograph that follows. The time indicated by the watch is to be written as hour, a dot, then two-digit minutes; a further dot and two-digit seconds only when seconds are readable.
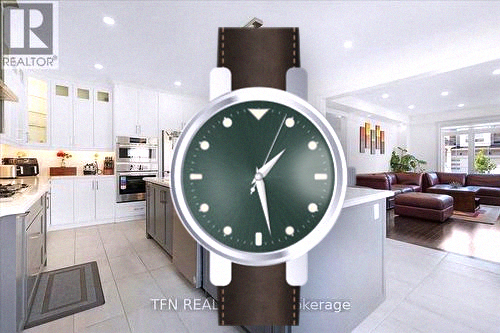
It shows 1.28.04
